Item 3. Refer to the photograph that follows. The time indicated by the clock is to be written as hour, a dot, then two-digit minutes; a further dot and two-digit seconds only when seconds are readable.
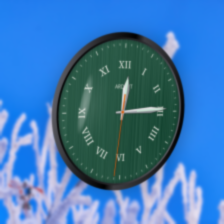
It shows 12.14.31
